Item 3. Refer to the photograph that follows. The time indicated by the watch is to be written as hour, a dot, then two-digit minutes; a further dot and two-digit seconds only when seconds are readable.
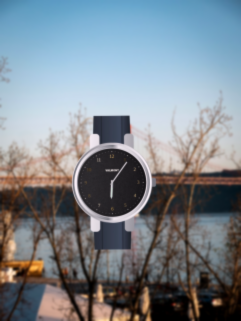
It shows 6.06
